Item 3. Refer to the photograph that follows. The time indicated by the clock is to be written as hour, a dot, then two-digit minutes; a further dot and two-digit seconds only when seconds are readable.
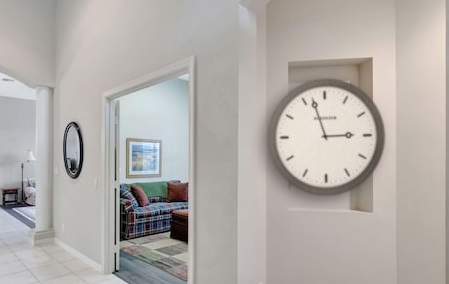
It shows 2.57
